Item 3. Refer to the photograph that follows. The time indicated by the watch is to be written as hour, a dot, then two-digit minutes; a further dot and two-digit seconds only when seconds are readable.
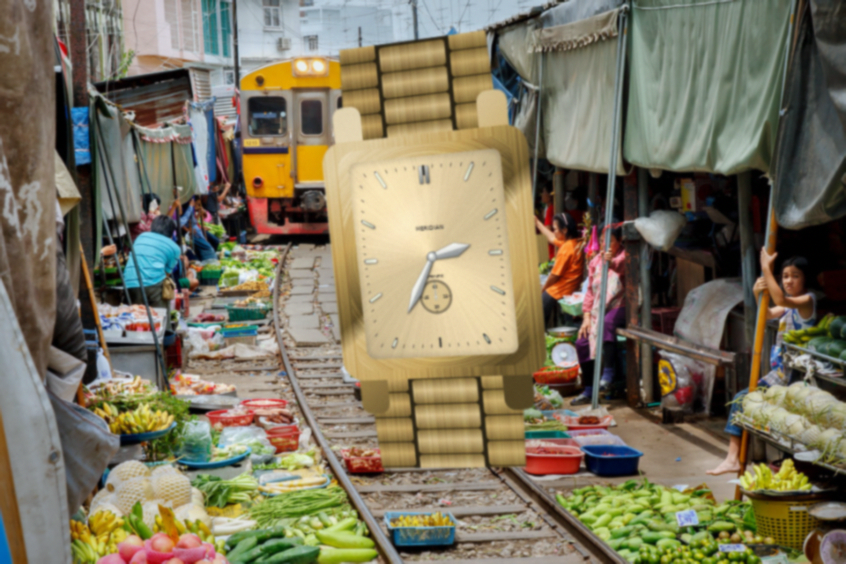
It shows 2.35
